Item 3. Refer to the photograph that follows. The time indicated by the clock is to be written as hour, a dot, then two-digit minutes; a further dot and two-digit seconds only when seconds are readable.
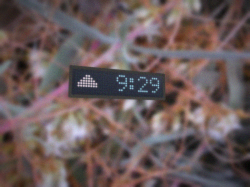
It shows 9.29
